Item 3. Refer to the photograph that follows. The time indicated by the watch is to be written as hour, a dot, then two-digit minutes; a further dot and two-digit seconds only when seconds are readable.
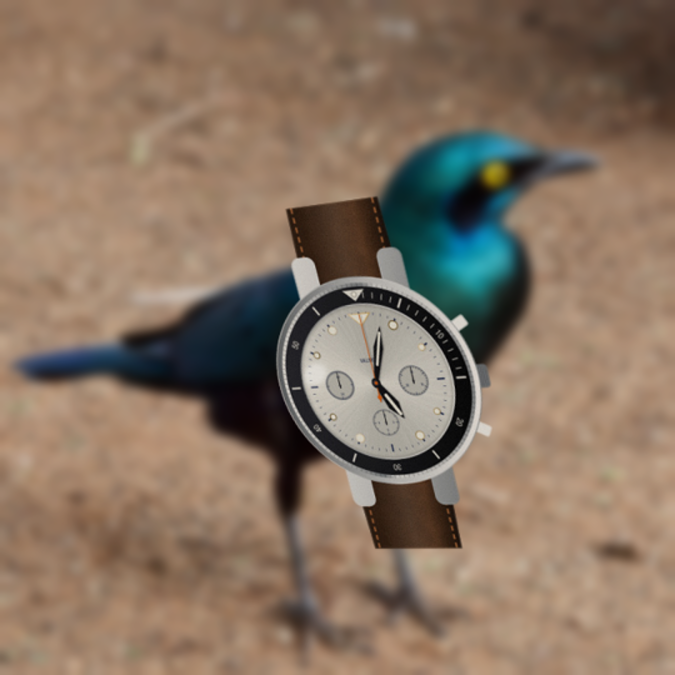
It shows 5.03
